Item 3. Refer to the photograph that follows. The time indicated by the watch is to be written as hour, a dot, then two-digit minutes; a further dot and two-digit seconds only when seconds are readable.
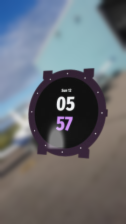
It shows 5.57
